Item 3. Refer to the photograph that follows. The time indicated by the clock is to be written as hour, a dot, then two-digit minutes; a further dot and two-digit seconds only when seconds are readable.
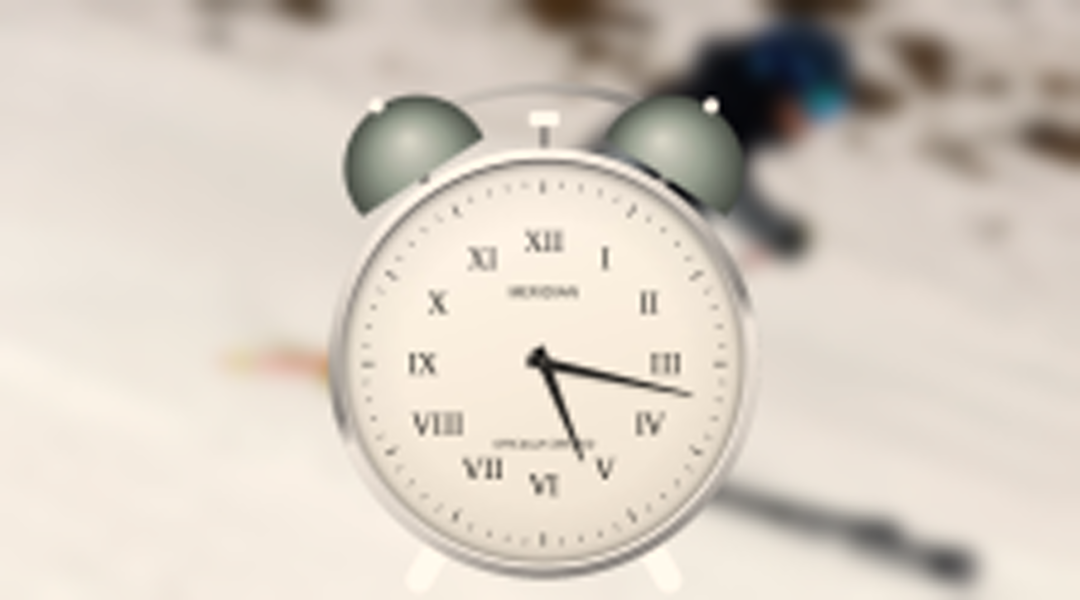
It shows 5.17
